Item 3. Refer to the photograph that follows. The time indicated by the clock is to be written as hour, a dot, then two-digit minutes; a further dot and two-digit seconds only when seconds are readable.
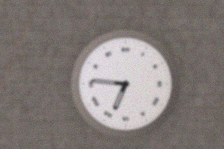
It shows 6.46
